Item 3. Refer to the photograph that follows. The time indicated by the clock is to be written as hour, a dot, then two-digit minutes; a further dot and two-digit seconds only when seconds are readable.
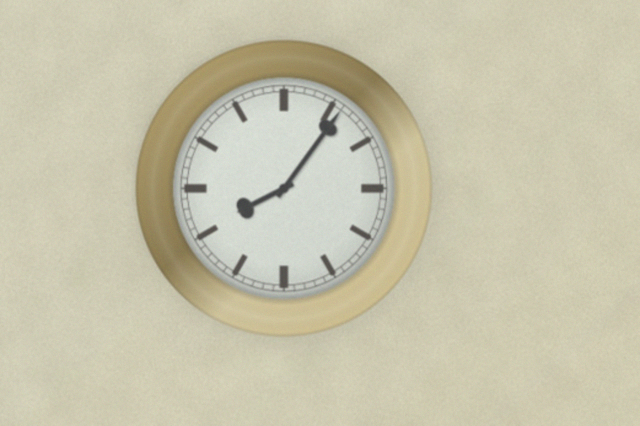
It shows 8.06
